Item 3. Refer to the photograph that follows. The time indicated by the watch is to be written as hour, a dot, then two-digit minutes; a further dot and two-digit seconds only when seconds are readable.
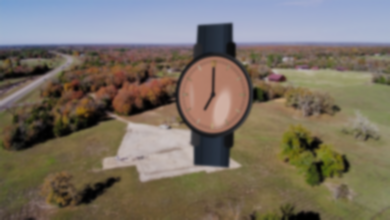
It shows 7.00
